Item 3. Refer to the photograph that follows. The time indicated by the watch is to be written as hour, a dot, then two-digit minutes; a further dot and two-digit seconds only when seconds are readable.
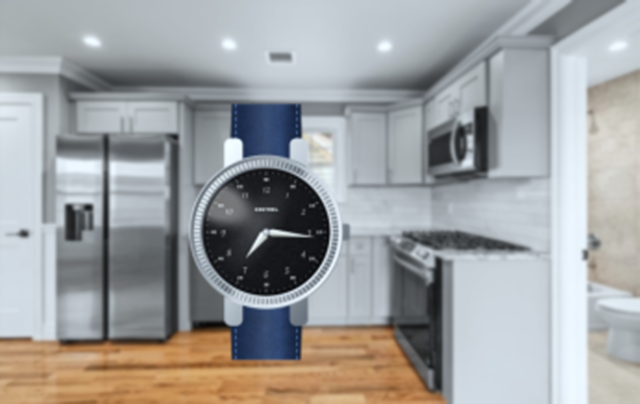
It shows 7.16
